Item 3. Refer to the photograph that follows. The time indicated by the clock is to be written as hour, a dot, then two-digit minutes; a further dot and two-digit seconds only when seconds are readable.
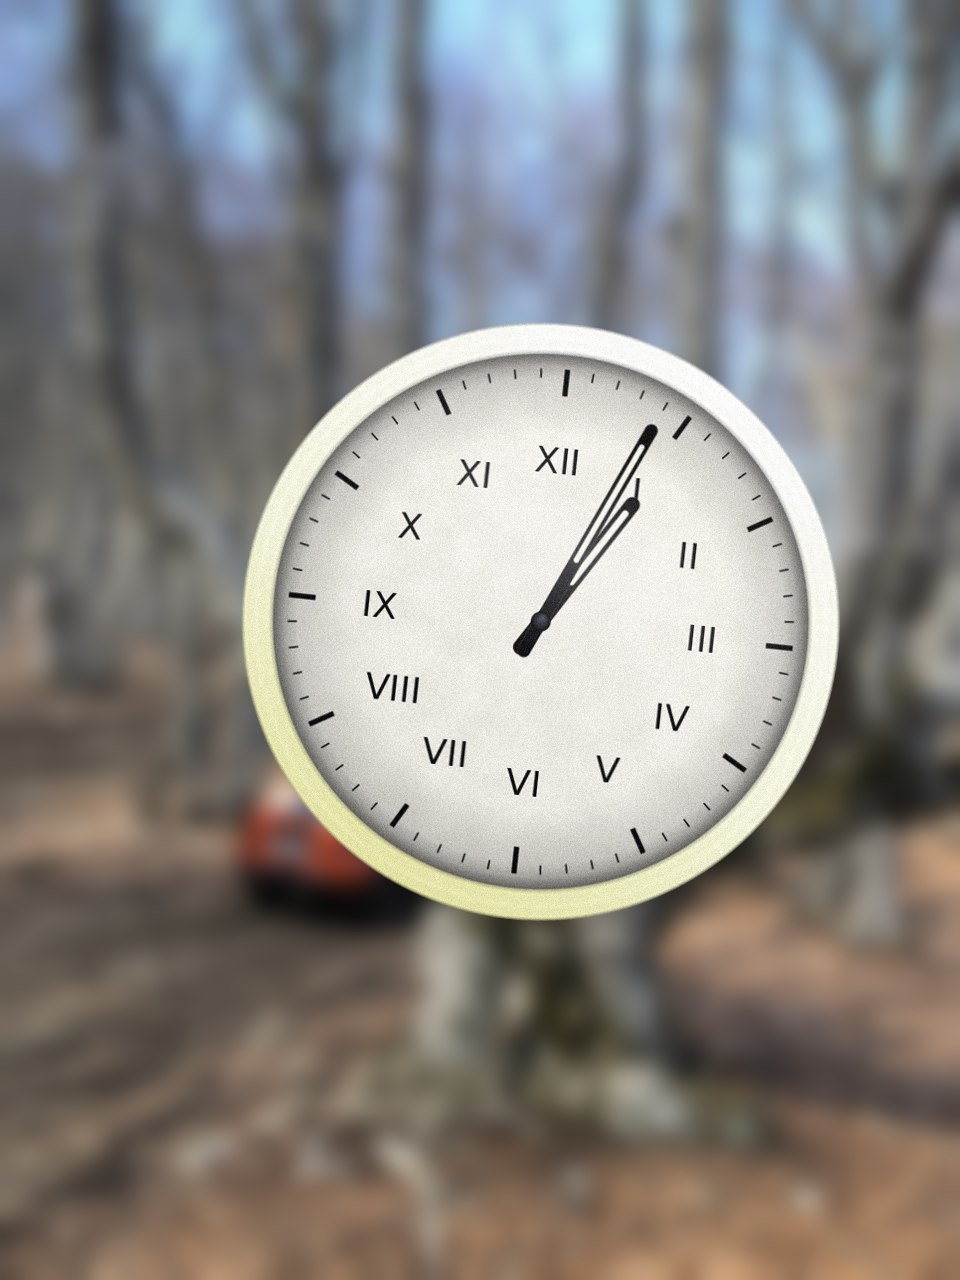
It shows 1.04
